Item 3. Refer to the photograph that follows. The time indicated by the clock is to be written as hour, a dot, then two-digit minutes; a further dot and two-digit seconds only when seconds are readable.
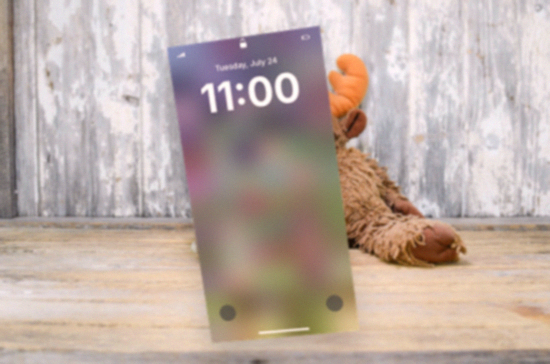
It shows 11.00
